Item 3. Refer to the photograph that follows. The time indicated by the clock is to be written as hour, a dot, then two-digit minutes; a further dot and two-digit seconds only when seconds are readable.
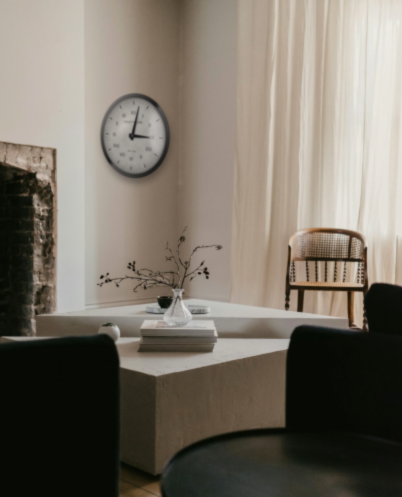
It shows 3.02
